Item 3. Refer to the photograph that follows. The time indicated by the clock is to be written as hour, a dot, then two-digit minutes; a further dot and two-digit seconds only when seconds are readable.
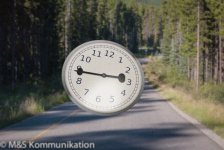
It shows 2.44
